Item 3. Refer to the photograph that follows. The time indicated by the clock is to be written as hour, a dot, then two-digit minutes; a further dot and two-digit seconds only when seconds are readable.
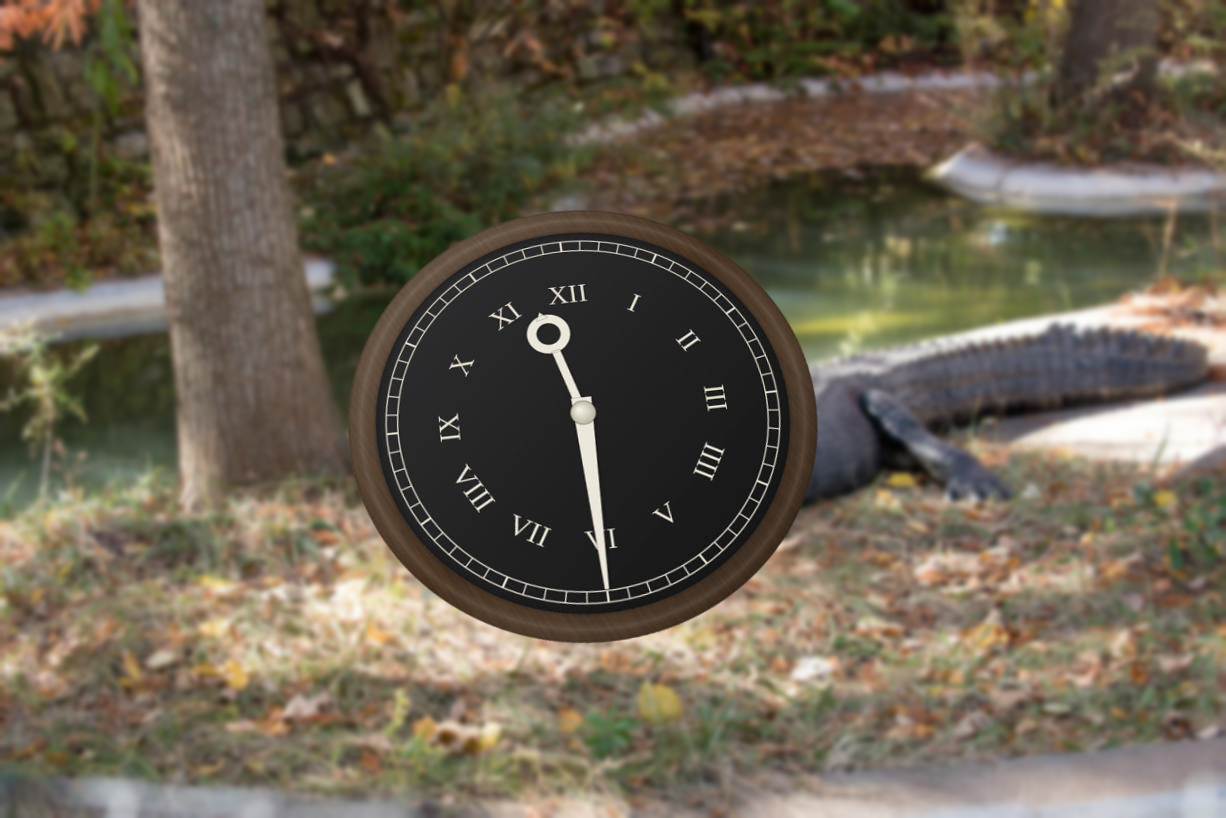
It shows 11.30
